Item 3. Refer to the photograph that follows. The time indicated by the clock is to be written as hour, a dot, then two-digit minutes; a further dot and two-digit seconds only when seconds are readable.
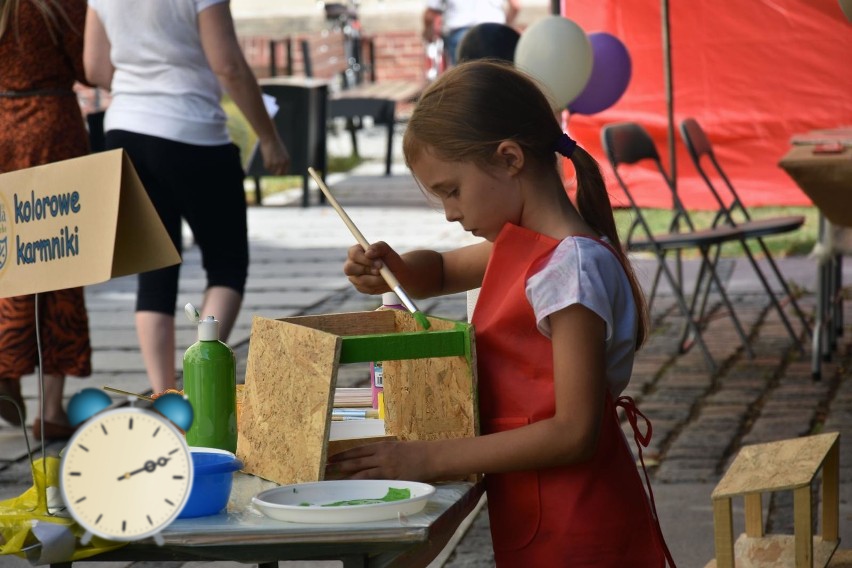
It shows 2.11
